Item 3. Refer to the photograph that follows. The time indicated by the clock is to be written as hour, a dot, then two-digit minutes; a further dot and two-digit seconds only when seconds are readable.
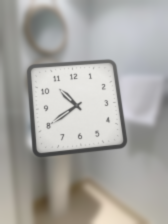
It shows 10.40
